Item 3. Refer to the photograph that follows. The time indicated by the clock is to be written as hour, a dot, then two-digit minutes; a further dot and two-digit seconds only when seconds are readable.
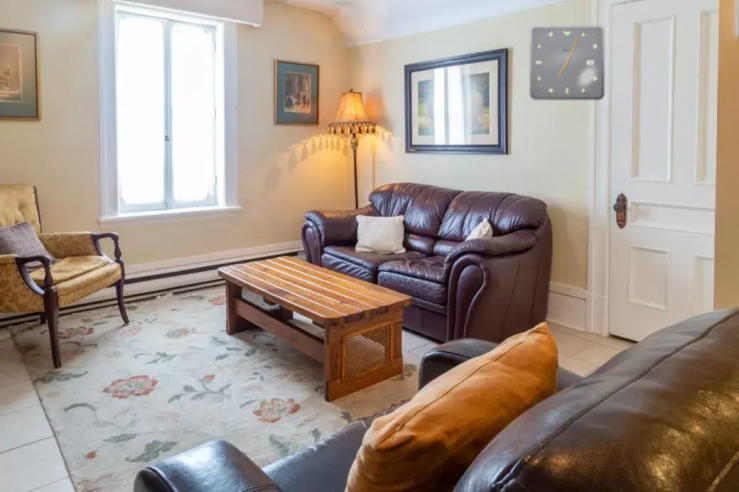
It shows 7.04
